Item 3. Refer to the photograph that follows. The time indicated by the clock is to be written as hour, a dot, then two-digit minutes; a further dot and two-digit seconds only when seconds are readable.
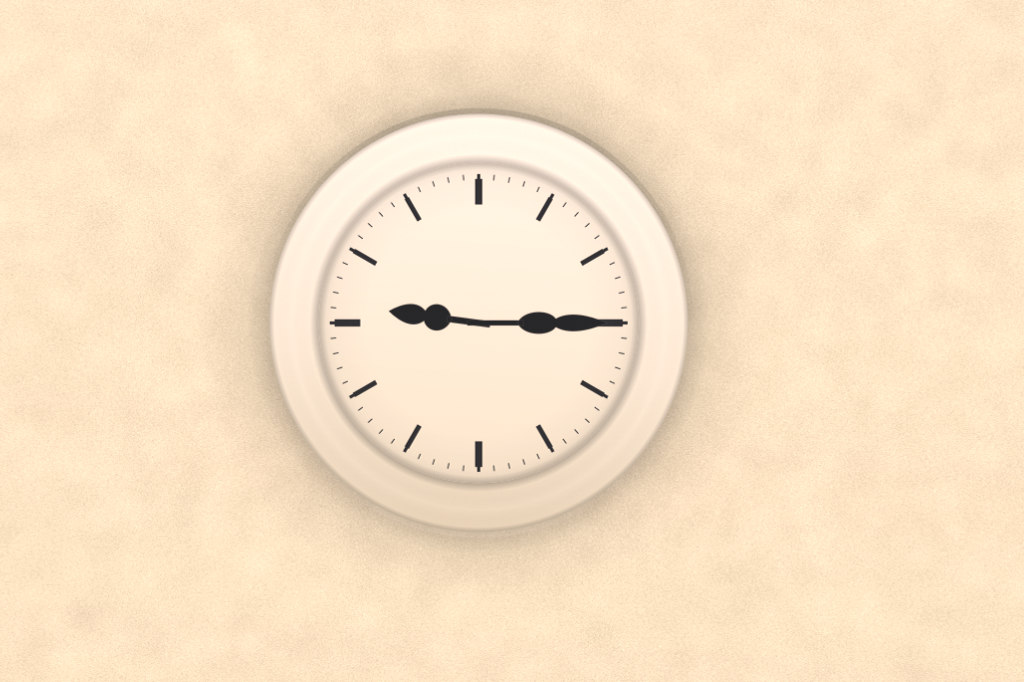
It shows 9.15
